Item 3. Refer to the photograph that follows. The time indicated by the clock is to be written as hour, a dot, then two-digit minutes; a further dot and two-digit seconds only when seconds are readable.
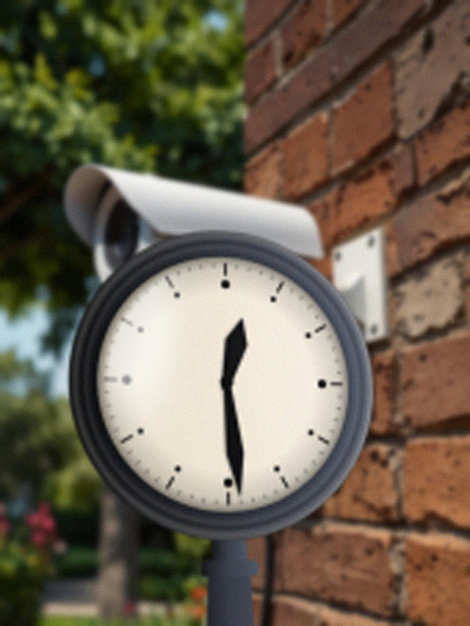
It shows 12.29
